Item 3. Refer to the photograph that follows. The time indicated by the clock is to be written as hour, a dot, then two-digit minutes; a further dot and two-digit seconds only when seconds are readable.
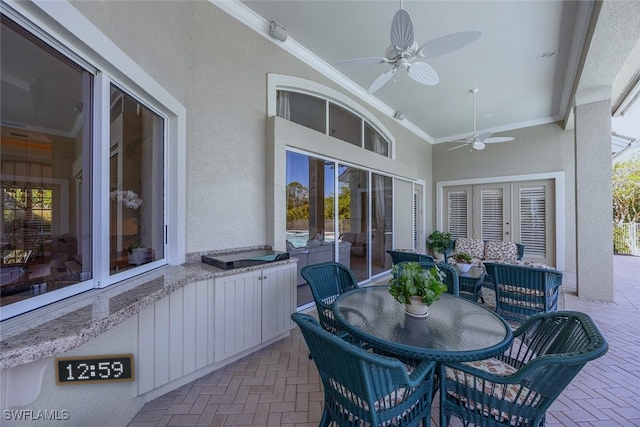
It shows 12.59
